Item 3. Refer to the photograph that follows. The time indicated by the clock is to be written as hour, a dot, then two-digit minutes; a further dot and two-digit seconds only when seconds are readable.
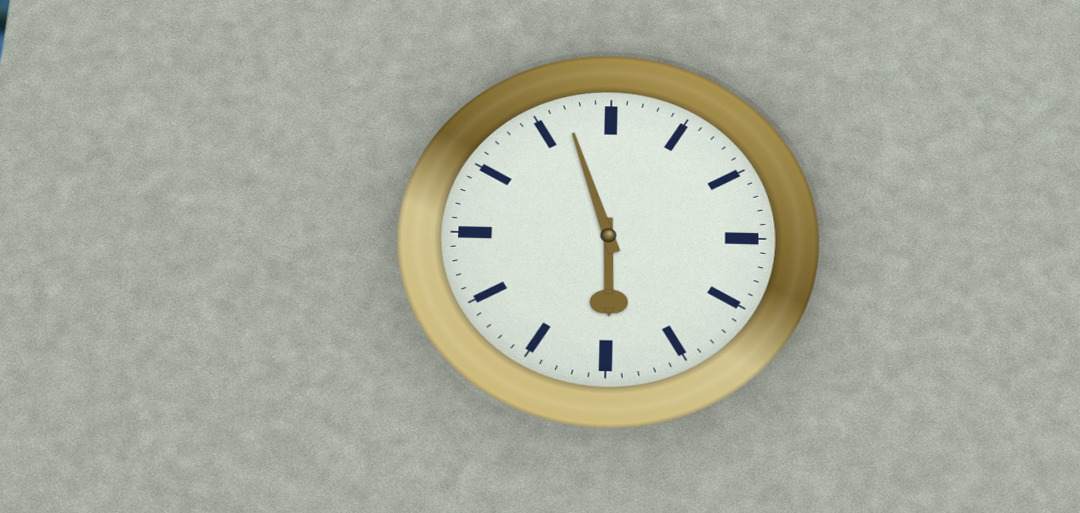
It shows 5.57
